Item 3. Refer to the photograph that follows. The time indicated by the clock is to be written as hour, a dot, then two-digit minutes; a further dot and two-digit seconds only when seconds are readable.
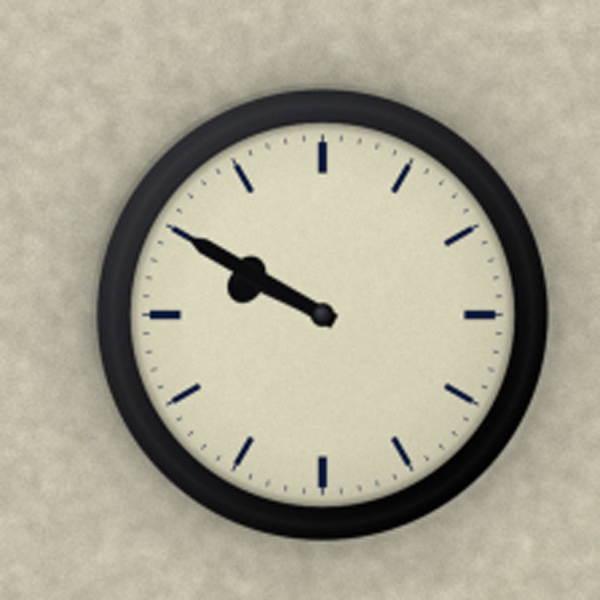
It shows 9.50
